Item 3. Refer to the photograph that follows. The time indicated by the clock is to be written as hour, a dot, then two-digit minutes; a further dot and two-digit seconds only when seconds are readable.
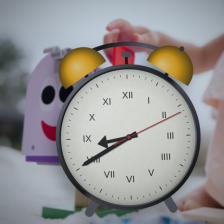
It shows 8.40.11
